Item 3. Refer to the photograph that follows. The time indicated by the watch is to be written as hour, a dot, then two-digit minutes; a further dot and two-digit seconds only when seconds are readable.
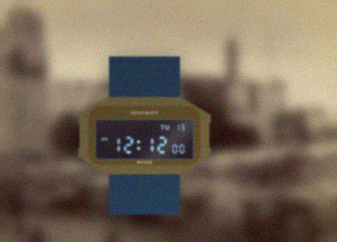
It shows 12.12
